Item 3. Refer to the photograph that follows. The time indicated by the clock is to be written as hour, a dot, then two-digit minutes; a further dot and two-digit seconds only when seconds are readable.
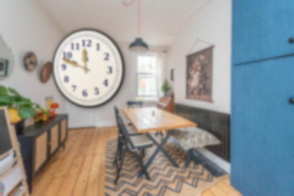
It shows 11.48
